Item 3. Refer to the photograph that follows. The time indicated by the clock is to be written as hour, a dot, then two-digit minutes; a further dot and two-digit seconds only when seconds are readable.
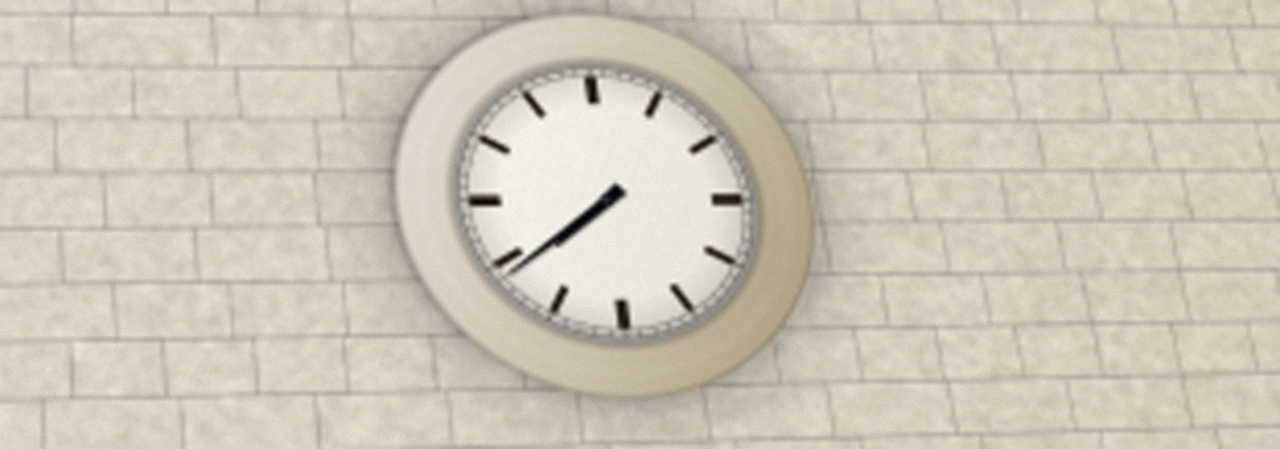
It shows 7.39
